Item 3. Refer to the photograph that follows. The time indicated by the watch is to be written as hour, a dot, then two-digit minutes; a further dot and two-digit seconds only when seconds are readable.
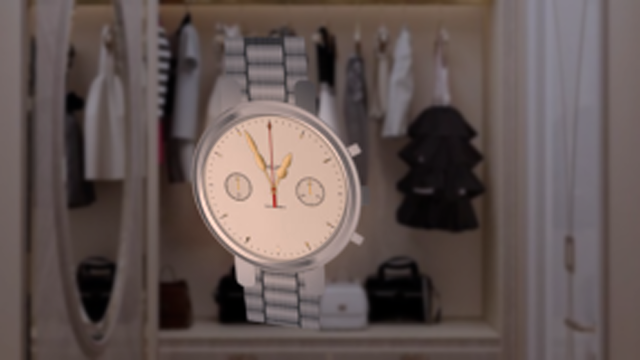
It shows 12.56
